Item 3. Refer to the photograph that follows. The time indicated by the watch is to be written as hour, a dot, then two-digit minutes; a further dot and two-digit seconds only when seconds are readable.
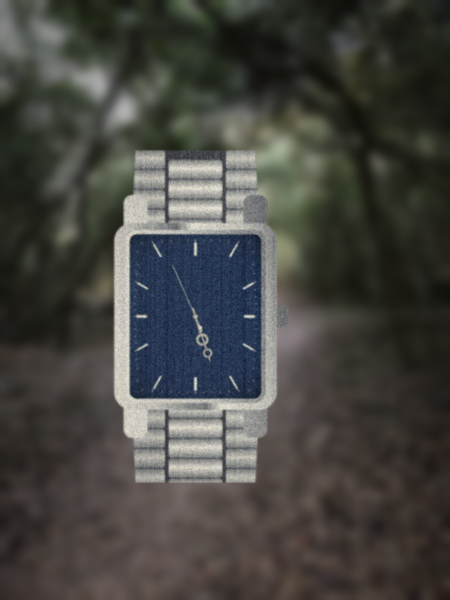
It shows 5.26.56
